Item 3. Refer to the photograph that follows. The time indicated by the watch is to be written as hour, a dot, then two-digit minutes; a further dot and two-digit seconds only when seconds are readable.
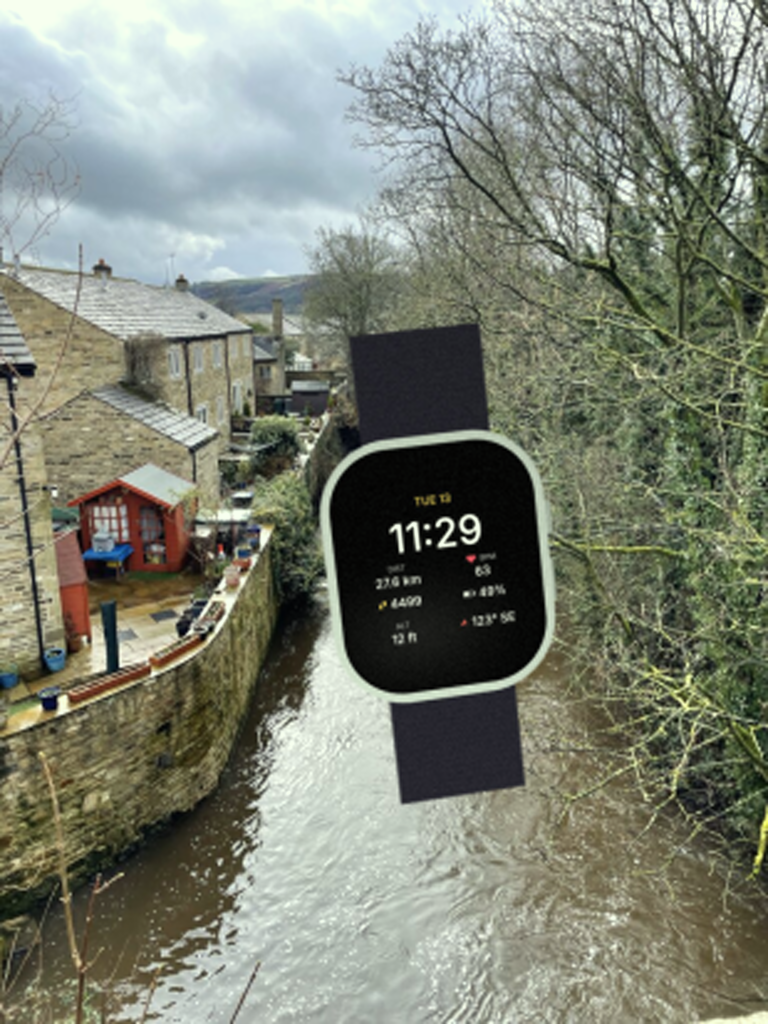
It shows 11.29
